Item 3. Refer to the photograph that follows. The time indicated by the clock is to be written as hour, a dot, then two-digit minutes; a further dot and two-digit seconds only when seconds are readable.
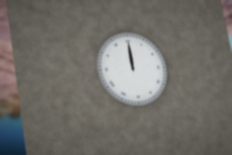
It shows 12.00
